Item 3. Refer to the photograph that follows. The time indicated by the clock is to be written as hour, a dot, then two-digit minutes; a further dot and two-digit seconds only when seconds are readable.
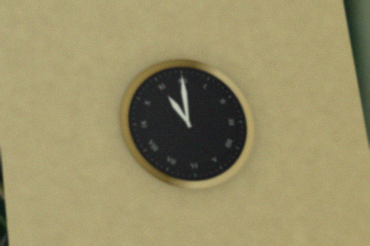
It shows 11.00
